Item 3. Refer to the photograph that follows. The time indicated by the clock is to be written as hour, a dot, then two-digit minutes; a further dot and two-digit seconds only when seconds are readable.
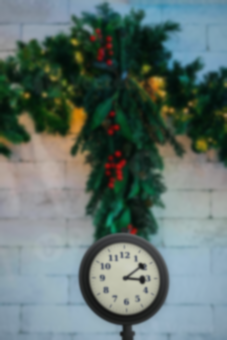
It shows 3.09
